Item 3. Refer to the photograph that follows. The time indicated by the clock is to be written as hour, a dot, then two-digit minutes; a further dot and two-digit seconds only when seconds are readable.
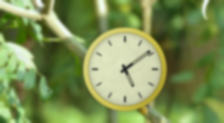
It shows 5.09
